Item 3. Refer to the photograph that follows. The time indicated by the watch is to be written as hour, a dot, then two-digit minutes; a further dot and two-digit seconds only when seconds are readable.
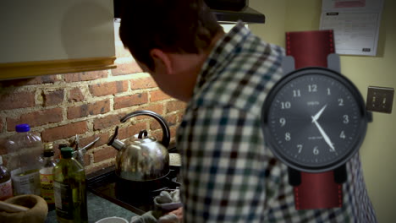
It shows 1.25
